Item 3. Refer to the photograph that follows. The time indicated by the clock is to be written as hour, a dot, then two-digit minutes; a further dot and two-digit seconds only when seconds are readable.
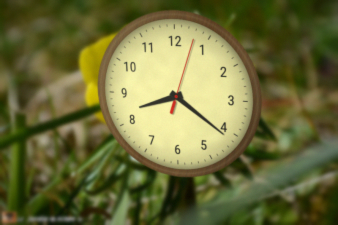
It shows 8.21.03
